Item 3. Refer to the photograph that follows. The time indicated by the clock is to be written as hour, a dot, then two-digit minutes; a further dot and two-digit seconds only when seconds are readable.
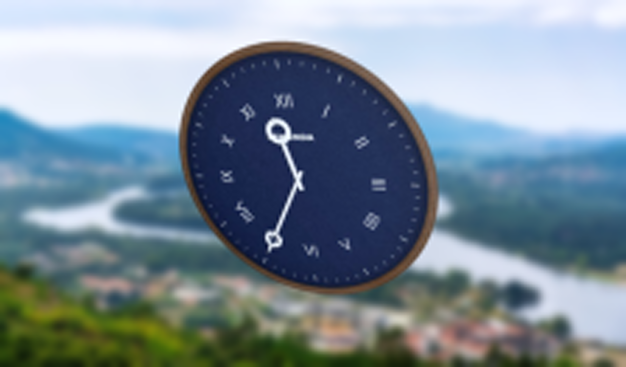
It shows 11.35
